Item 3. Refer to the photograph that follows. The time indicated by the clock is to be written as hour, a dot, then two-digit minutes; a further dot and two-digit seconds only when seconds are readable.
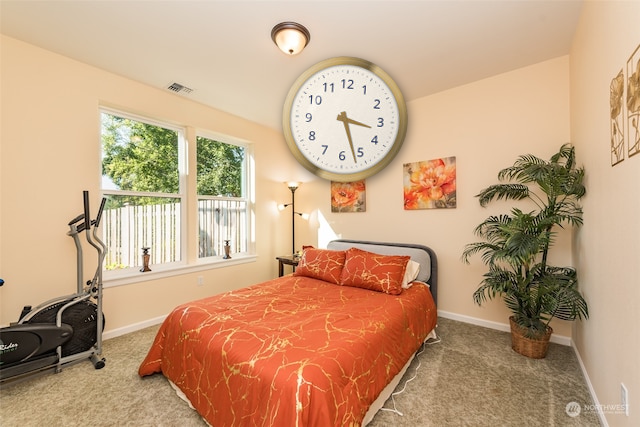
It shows 3.27
